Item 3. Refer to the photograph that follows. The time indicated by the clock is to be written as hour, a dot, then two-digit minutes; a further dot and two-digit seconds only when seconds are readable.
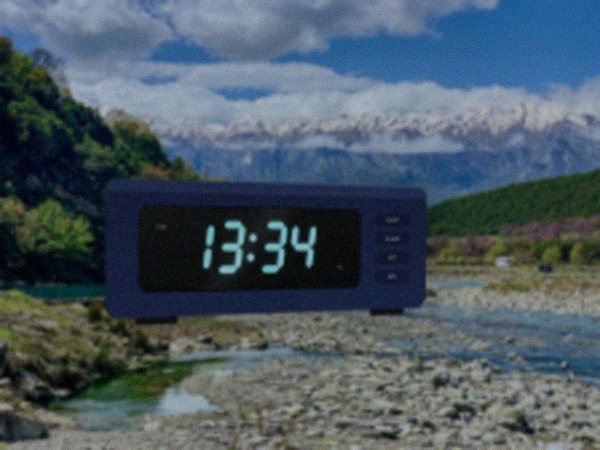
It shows 13.34
